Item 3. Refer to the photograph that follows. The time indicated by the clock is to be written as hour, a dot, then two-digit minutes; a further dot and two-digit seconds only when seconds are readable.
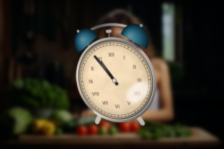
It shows 10.54
